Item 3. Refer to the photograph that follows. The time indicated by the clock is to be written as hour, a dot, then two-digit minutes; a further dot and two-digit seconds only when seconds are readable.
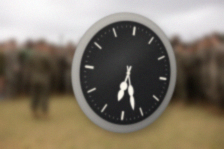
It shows 6.27
